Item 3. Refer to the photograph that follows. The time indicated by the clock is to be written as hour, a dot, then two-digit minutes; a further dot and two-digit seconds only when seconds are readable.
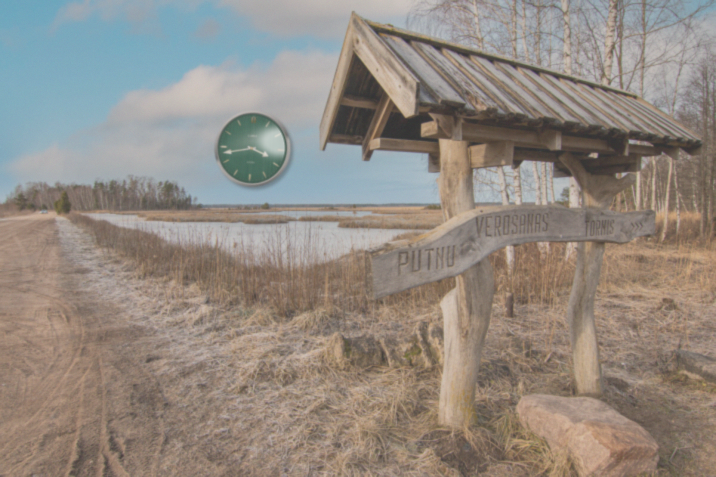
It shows 3.43
